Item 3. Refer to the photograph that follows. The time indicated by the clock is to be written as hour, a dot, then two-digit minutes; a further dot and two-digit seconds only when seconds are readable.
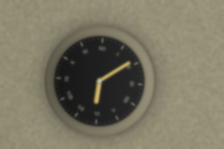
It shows 6.09
